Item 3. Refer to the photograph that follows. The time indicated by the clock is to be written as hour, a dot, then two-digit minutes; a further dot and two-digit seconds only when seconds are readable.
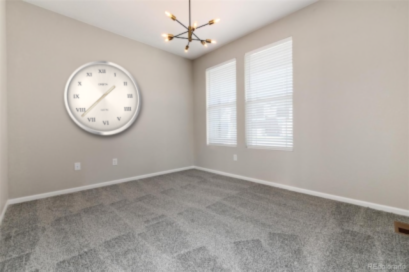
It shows 1.38
